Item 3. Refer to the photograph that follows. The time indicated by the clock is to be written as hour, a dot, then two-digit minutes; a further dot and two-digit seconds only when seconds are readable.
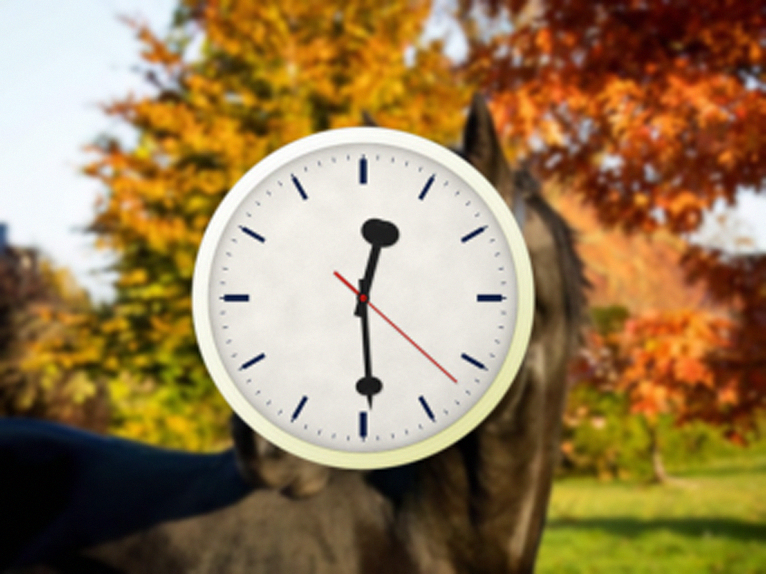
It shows 12.29.22
